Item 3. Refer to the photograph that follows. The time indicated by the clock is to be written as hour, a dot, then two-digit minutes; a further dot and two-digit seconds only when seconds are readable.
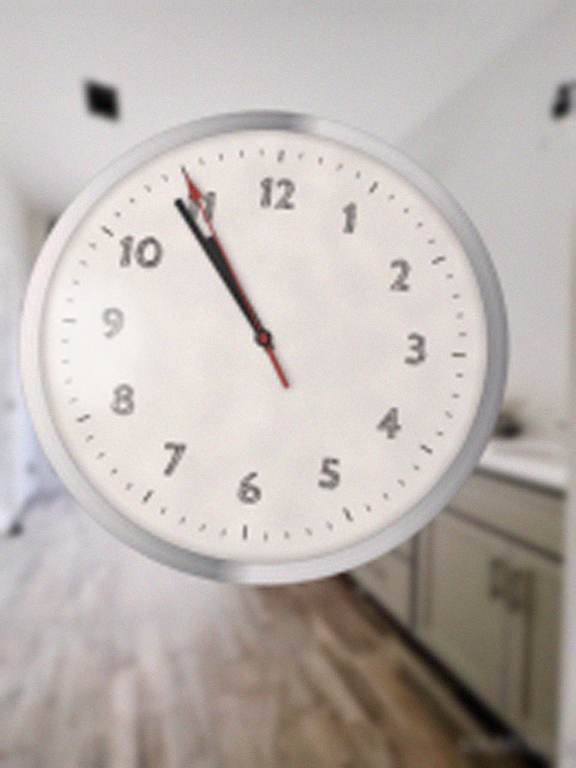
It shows 10.53.55
